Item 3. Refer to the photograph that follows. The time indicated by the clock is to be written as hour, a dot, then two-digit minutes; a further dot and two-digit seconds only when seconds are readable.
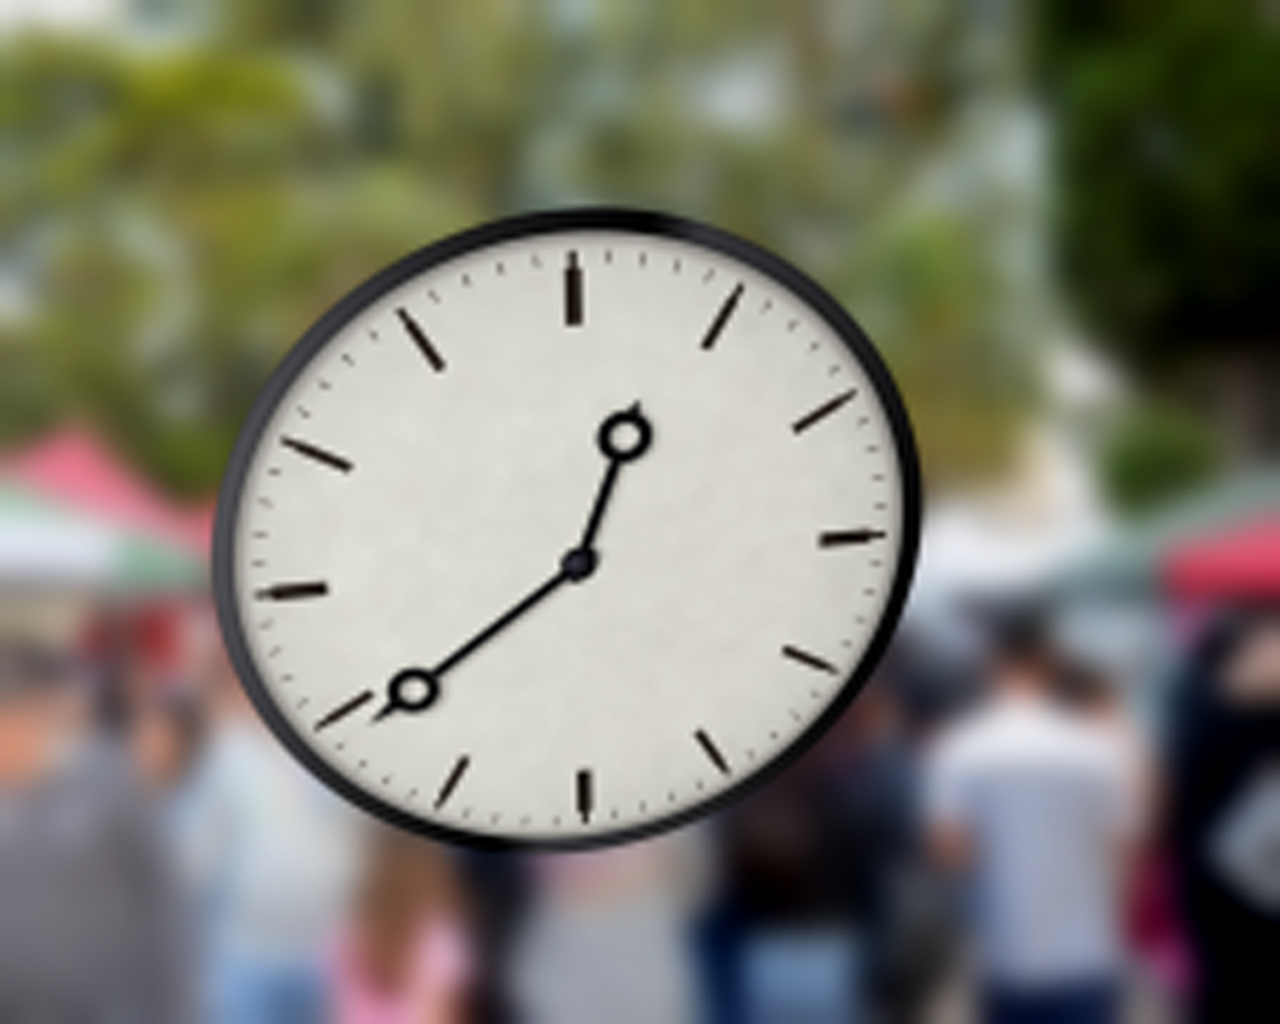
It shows 12.39
